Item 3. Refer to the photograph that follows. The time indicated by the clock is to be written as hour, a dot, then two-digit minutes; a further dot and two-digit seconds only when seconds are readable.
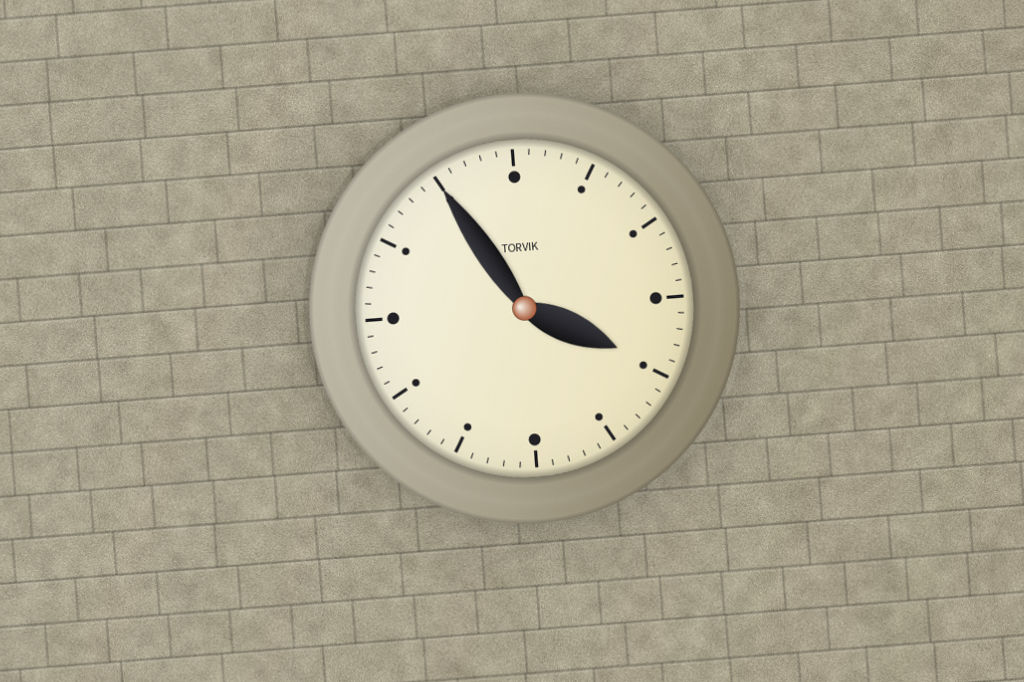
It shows 3.55
